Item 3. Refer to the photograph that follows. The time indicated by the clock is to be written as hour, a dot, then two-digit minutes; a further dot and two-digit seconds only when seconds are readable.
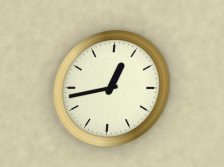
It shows 12.43
